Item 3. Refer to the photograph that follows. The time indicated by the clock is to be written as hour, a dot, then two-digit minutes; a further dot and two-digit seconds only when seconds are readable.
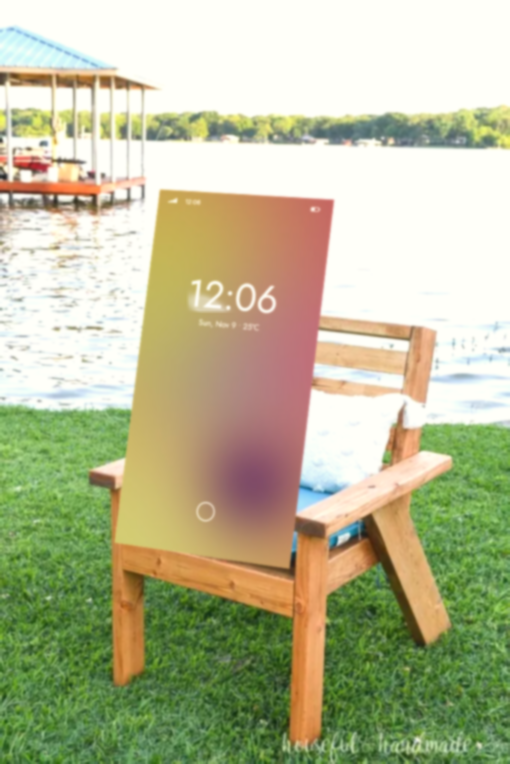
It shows 12.06
